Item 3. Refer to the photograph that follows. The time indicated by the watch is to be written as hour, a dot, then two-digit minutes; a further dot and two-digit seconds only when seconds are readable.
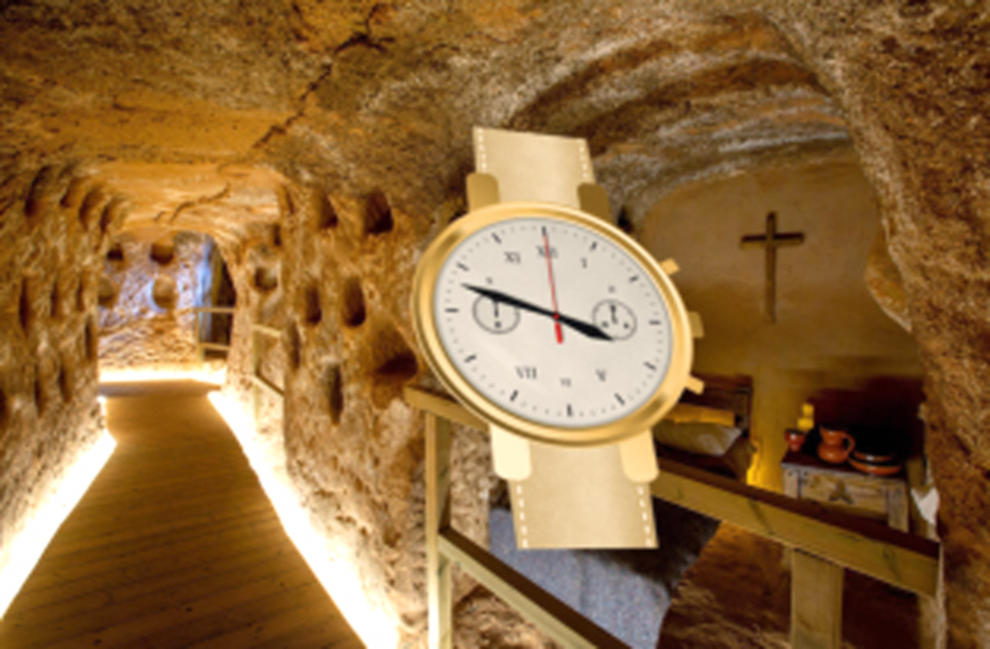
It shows 3.48
